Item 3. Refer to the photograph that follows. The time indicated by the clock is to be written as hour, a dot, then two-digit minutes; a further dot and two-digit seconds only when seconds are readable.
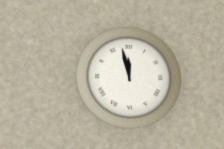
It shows 11.58
